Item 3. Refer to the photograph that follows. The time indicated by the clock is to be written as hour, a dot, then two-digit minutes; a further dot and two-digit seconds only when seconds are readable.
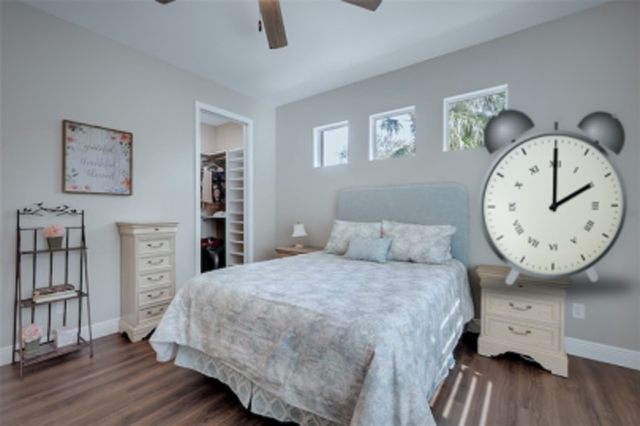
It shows 2.00
